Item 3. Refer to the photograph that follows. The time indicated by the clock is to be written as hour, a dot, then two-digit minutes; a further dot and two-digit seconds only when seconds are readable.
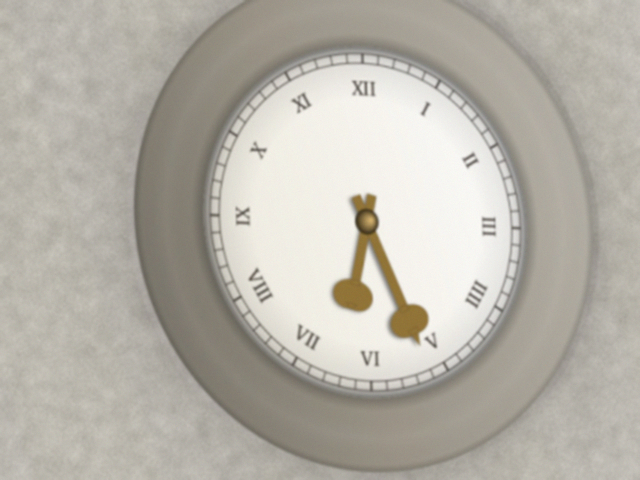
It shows 6.26
